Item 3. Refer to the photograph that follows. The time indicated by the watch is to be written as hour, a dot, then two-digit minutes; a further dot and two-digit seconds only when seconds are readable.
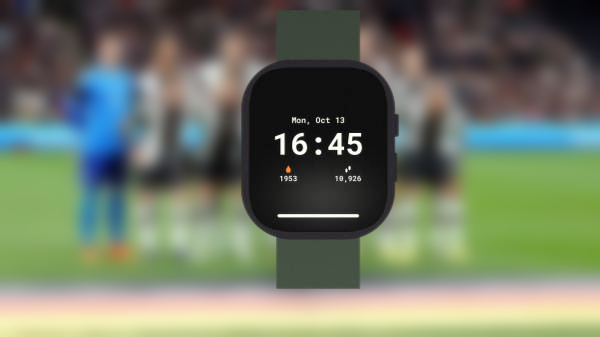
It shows 16.45
